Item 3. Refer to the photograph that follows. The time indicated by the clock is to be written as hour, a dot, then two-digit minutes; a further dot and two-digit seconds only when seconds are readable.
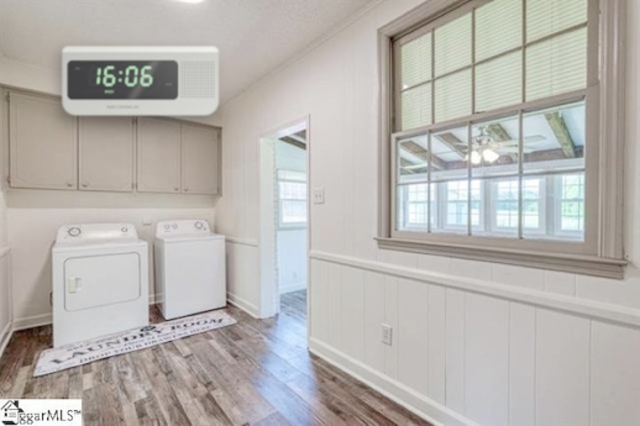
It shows 16.06
